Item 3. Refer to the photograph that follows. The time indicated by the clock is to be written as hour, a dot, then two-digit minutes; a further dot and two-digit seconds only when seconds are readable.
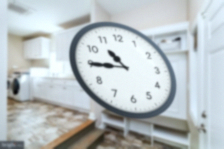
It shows 10.45
